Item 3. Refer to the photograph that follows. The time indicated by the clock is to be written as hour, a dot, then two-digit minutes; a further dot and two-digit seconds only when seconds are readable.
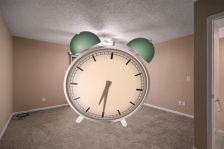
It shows 6.30
